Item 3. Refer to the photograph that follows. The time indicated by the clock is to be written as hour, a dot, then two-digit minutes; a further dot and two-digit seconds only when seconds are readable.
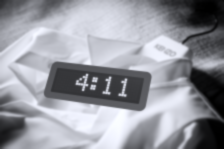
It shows 4.11
